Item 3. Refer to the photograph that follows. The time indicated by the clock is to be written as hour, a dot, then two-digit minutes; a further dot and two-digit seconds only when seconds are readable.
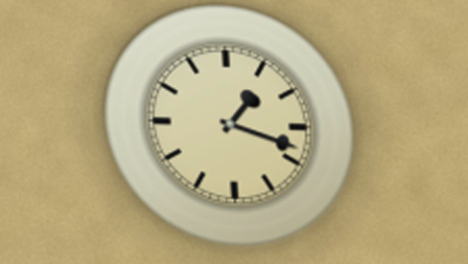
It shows 1.18
